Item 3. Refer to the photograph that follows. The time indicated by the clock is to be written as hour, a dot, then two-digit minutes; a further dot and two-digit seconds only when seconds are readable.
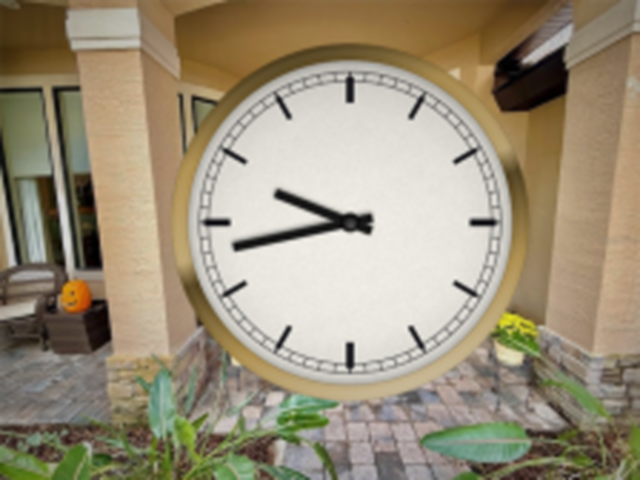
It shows 9.43
